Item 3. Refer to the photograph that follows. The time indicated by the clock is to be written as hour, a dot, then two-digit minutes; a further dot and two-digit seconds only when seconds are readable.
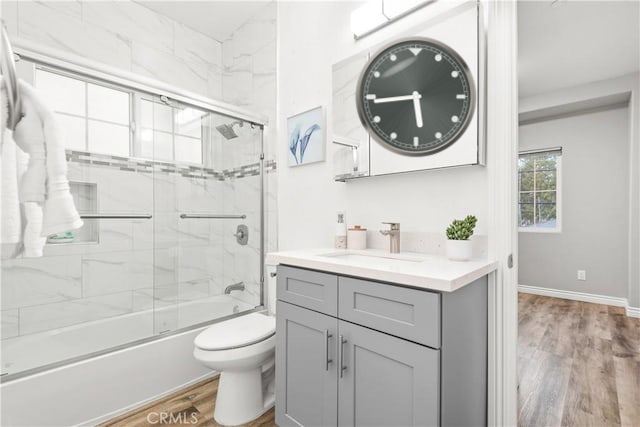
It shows 5.44
